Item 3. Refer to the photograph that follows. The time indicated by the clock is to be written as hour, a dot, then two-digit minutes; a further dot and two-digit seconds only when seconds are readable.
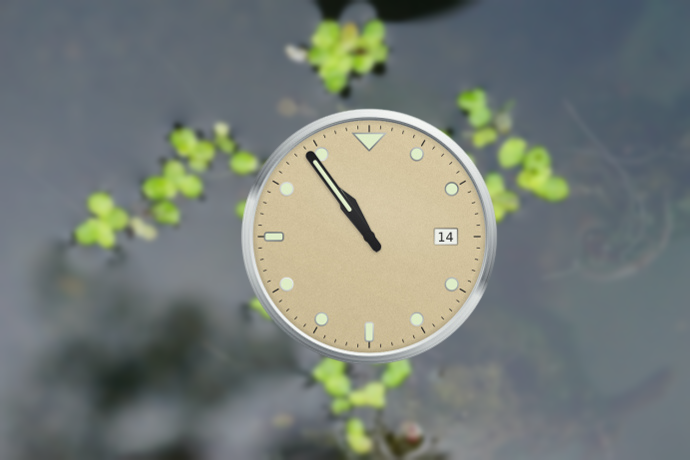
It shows 10.54
